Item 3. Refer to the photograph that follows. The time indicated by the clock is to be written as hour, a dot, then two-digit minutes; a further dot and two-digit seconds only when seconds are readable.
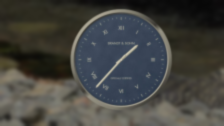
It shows 1.37
